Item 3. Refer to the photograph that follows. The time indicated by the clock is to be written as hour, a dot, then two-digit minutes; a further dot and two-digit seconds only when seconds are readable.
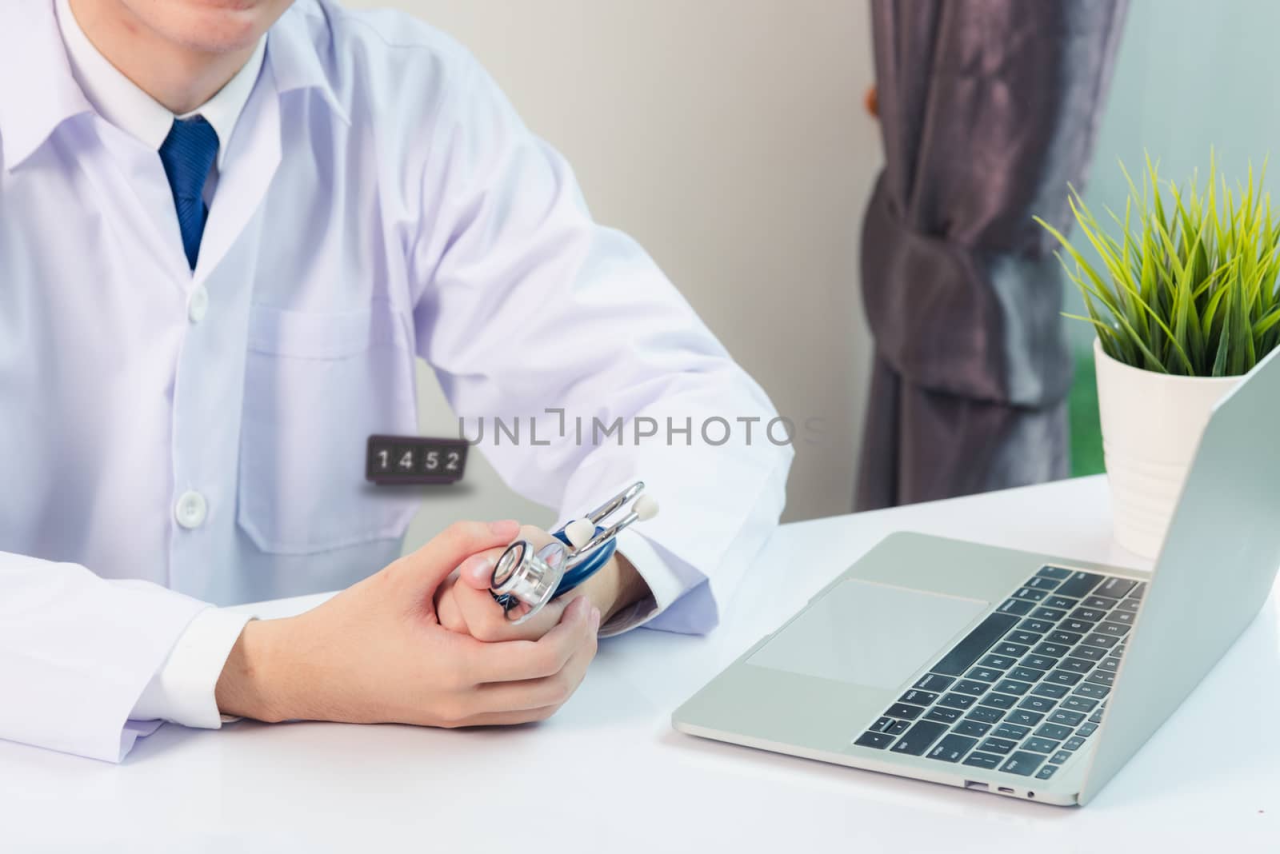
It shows 14.52
